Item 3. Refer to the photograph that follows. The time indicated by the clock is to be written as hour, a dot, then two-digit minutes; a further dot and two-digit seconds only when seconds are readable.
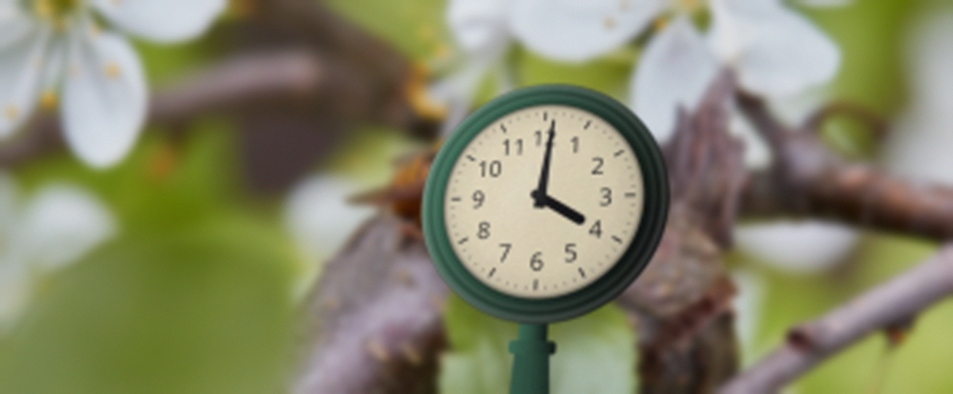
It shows 4.01
